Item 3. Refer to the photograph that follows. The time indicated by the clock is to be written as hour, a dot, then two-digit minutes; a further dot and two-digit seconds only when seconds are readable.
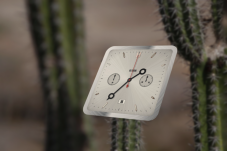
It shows 1.36
